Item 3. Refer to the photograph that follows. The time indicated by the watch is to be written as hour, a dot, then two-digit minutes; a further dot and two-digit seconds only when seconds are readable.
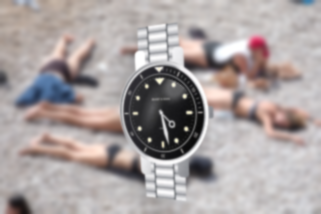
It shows 4.28
